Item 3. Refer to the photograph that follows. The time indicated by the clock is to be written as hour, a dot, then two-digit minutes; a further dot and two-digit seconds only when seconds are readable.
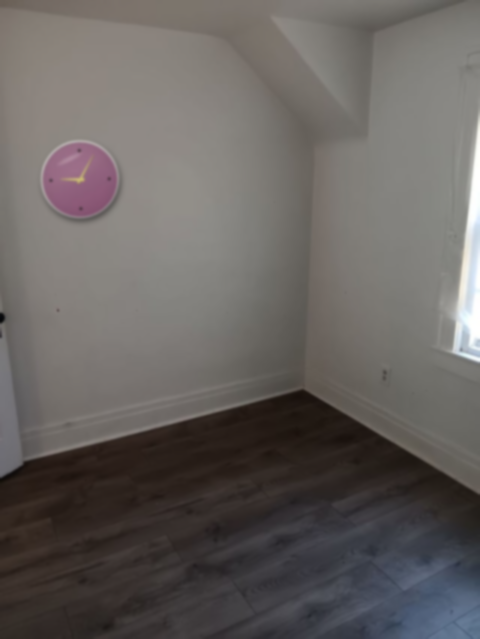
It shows 9.05
